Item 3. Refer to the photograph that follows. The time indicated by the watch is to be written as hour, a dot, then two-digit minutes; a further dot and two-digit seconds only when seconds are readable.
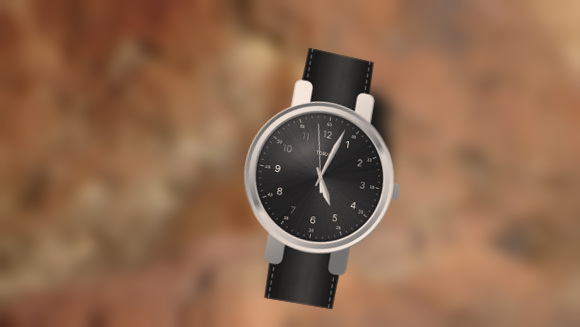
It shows 5.02.58
